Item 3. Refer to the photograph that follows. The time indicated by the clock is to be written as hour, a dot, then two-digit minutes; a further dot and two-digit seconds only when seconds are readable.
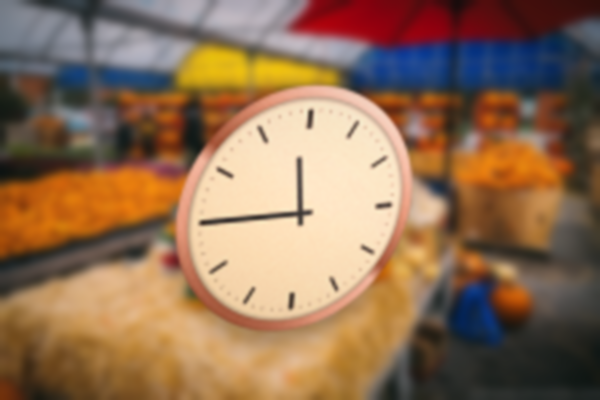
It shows 11.45
